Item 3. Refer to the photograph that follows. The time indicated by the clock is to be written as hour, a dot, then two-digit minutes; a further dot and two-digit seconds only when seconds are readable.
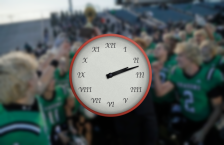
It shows 2.12
